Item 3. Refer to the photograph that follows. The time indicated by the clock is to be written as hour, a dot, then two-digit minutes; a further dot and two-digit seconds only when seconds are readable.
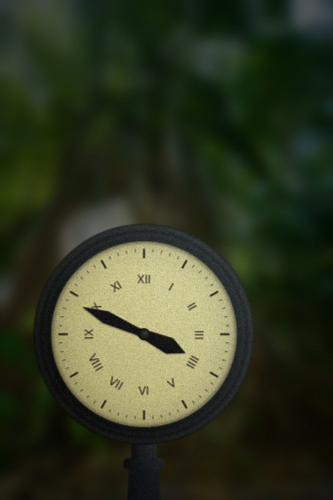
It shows 3.49
